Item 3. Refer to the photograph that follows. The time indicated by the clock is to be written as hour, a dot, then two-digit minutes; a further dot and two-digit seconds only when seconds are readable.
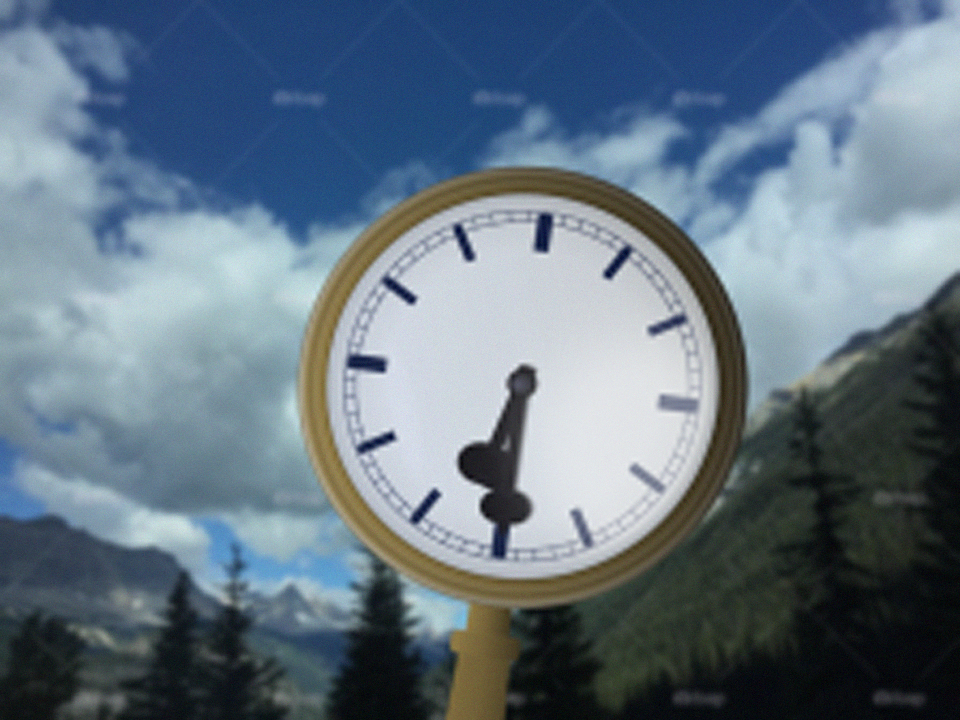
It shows 6.30
